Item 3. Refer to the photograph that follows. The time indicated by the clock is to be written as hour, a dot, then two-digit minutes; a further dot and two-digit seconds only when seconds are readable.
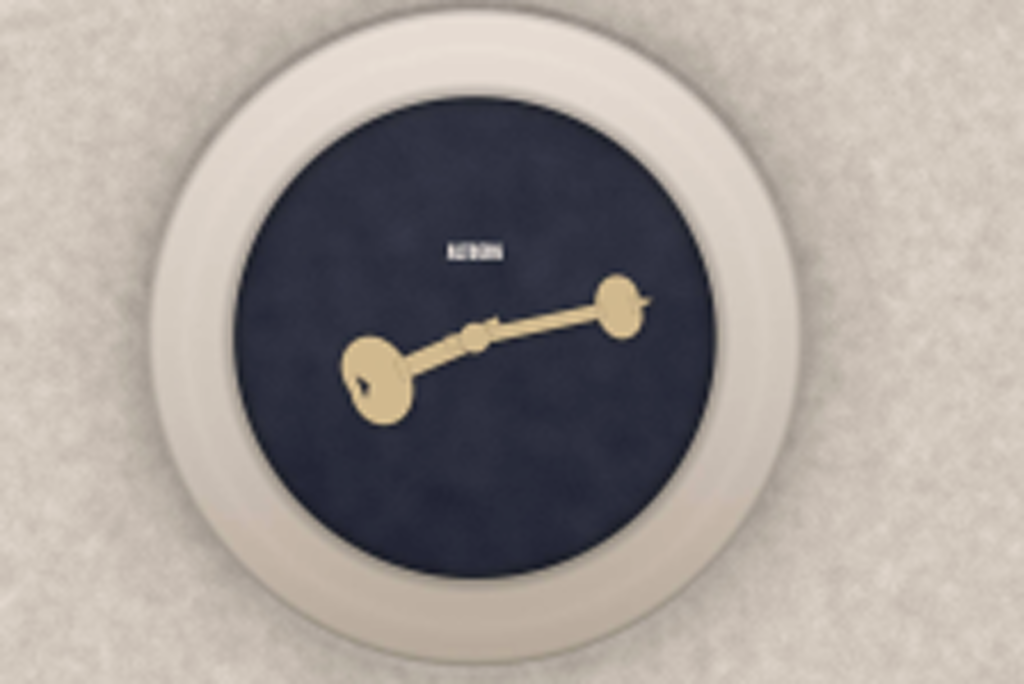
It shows 8.13
